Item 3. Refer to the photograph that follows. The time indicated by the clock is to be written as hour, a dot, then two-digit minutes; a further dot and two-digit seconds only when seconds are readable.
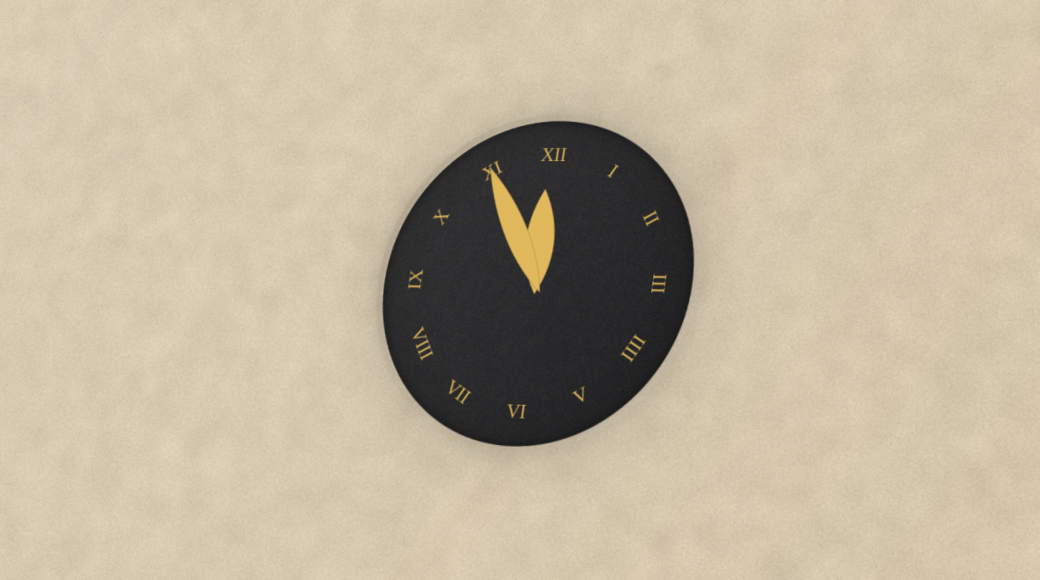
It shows 11.55
